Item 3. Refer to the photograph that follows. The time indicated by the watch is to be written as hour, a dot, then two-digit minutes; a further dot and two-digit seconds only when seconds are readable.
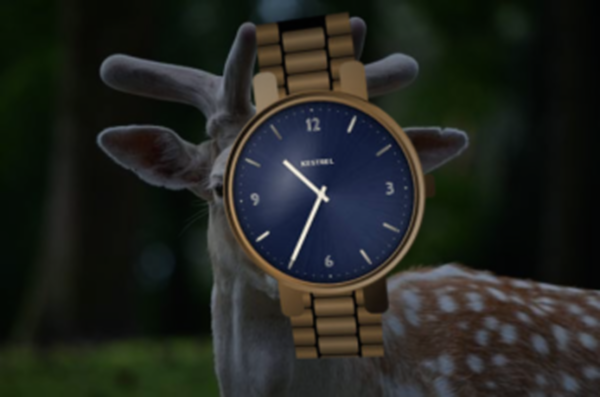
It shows 10.35
